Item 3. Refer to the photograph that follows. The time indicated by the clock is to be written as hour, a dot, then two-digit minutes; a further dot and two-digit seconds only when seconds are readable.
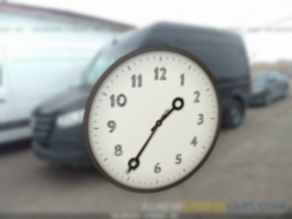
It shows 1.35.36
